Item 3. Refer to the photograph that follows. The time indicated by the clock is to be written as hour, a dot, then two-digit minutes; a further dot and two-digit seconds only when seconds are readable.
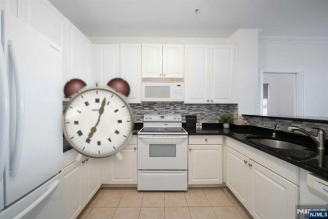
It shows 7.03
